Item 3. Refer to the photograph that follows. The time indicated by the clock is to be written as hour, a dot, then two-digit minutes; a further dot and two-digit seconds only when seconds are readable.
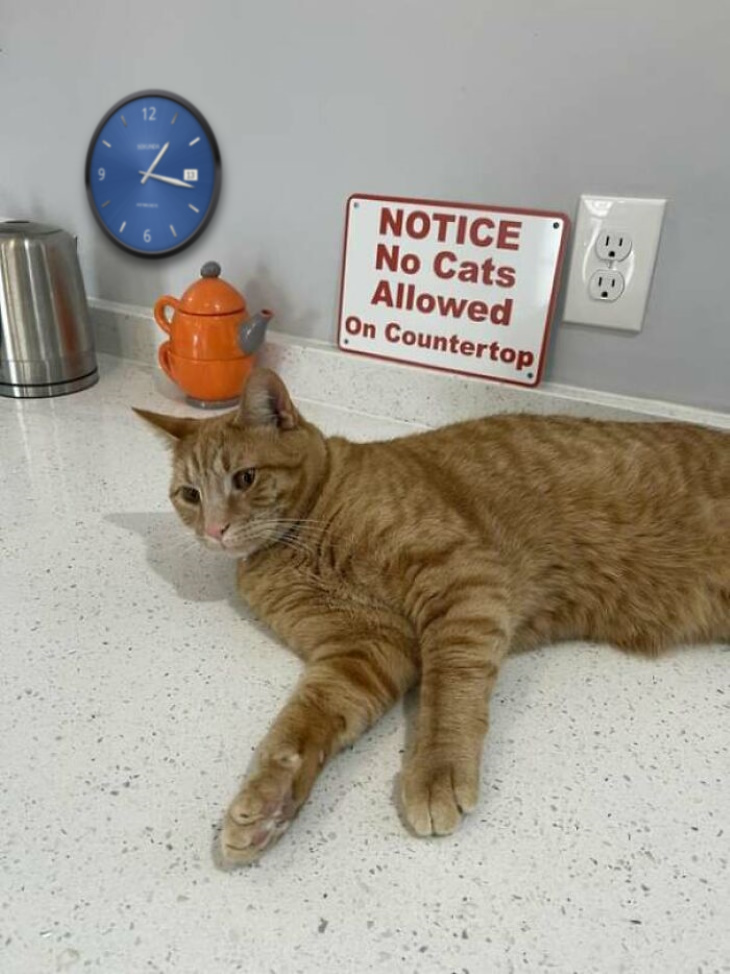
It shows 1.17
